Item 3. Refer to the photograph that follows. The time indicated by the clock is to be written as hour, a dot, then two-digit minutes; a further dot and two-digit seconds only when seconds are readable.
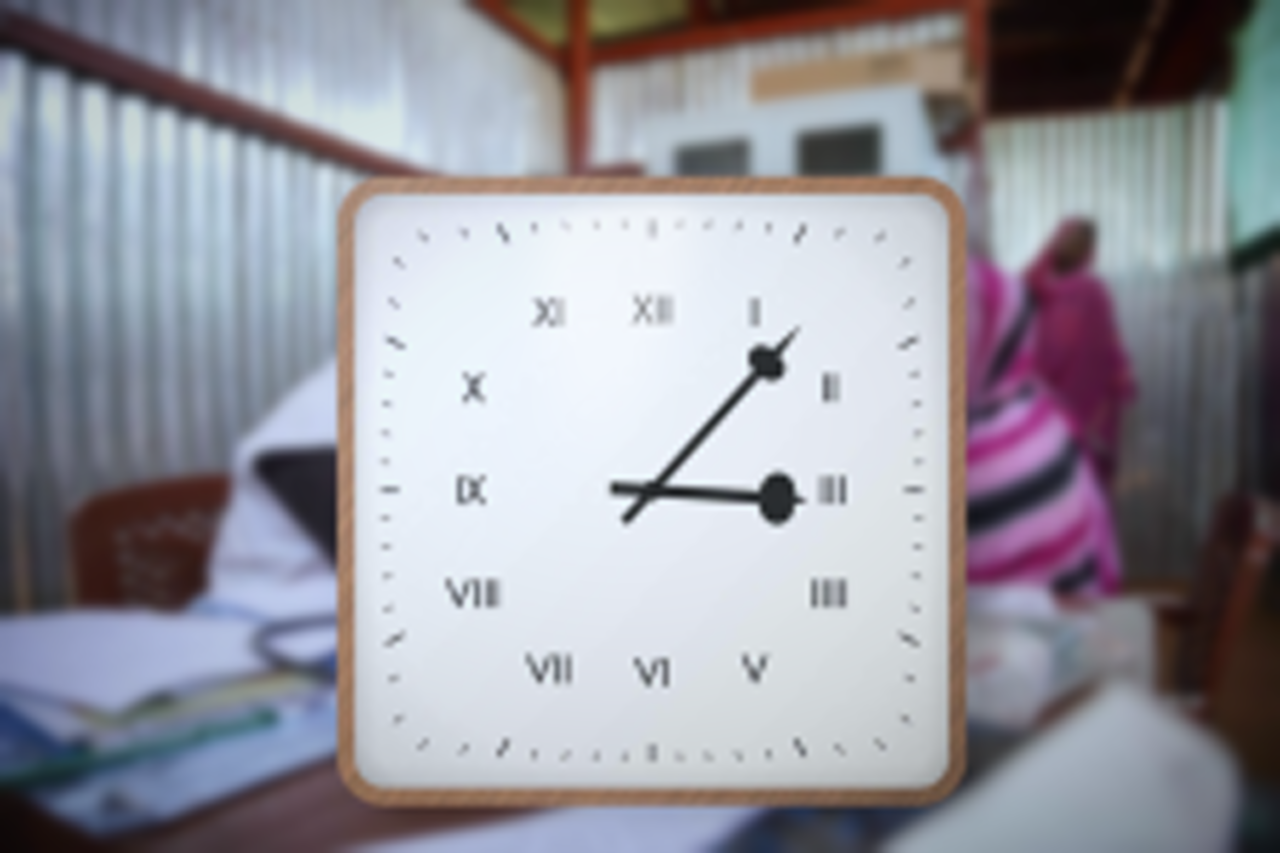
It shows 3.07
